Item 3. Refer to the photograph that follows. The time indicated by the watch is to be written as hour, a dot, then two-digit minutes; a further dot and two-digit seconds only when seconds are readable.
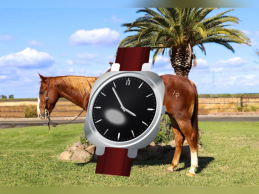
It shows 3.54
